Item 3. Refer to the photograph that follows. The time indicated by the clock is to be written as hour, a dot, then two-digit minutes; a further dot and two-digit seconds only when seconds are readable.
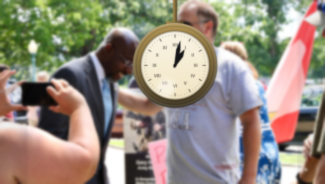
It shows 1.02
